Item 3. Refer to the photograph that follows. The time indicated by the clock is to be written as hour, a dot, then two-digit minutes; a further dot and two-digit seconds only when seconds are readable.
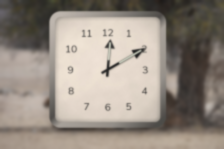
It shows 12.10
